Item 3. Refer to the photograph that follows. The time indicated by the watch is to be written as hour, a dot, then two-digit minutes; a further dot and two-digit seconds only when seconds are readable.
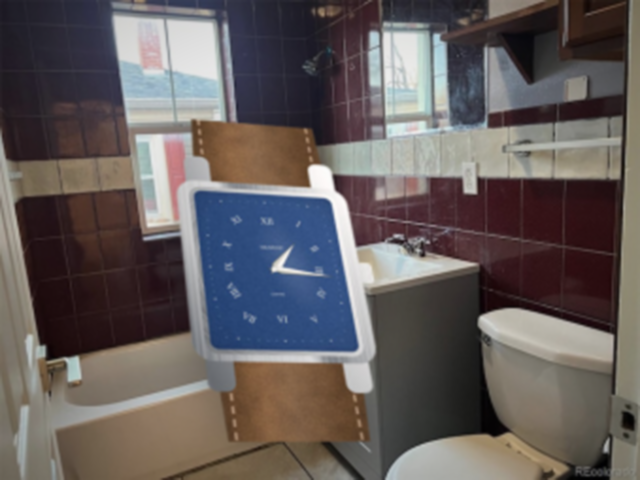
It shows 1.16
